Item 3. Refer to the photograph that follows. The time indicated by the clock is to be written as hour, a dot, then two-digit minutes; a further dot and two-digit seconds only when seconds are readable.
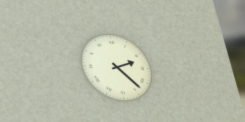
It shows 2.23
